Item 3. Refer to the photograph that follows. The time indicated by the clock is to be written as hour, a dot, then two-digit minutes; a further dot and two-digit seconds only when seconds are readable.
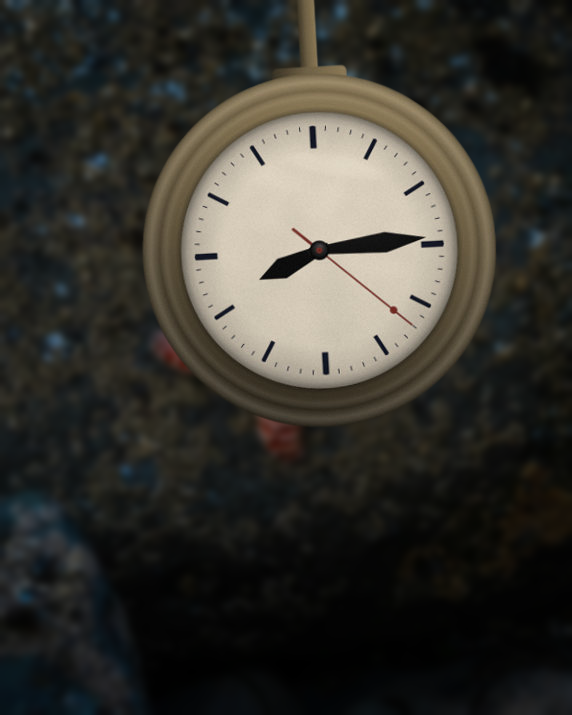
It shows 8.14.22
